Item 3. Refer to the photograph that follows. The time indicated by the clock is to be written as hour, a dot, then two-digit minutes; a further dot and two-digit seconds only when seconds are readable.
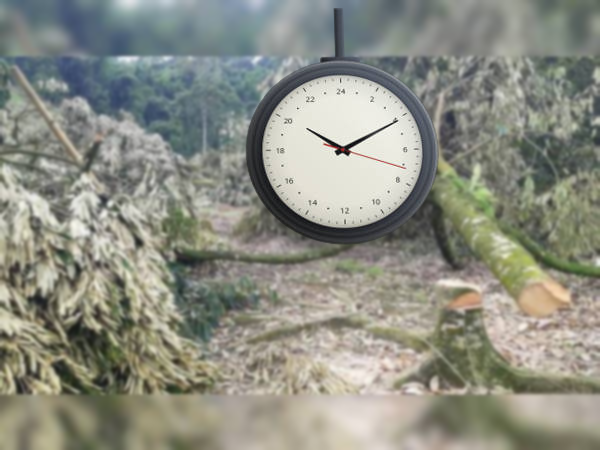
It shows 20.10.18
